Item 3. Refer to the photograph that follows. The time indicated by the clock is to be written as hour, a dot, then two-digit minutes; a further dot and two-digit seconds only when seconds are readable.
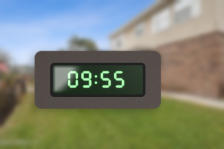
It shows 9.55
